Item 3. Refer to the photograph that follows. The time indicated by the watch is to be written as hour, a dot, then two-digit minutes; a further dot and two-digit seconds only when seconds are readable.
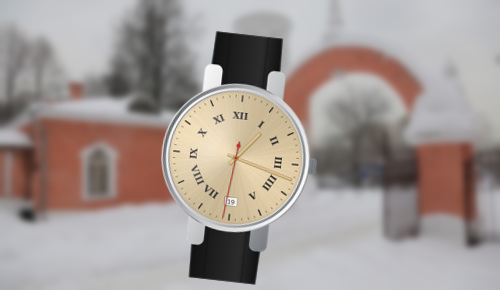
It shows 1.17.31
